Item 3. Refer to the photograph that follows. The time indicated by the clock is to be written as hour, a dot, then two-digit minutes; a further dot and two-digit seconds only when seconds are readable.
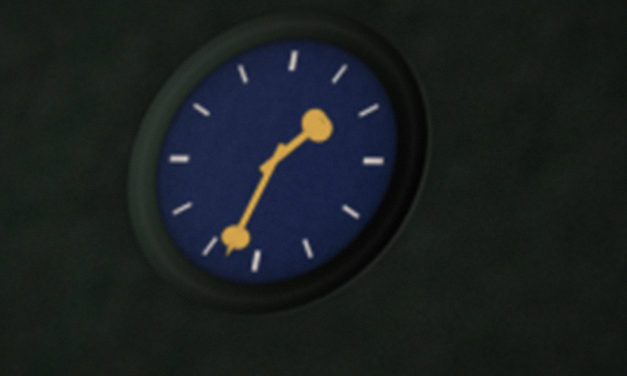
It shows 1.33
